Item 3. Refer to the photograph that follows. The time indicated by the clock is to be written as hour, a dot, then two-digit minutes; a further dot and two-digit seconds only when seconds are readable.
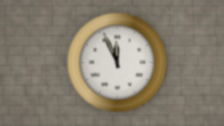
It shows 11.56
